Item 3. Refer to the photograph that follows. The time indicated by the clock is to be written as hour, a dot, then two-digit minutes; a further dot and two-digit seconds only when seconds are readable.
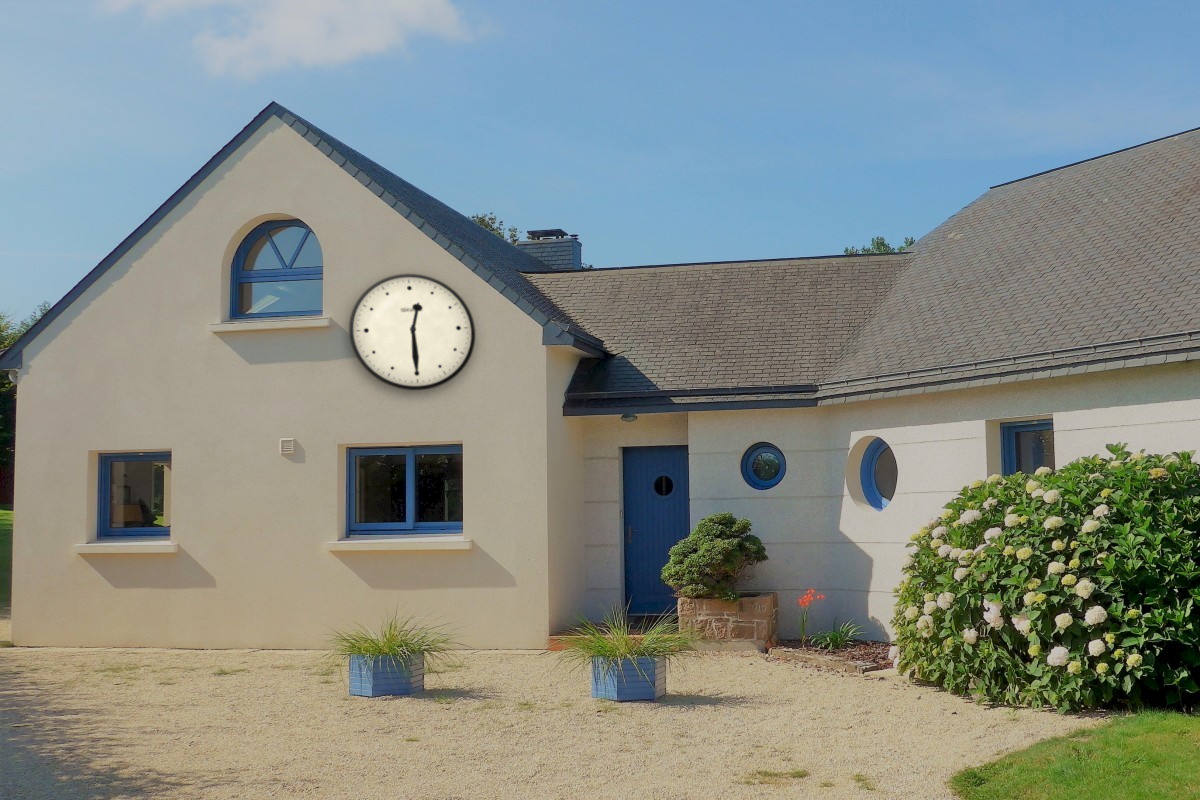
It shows 12.30
